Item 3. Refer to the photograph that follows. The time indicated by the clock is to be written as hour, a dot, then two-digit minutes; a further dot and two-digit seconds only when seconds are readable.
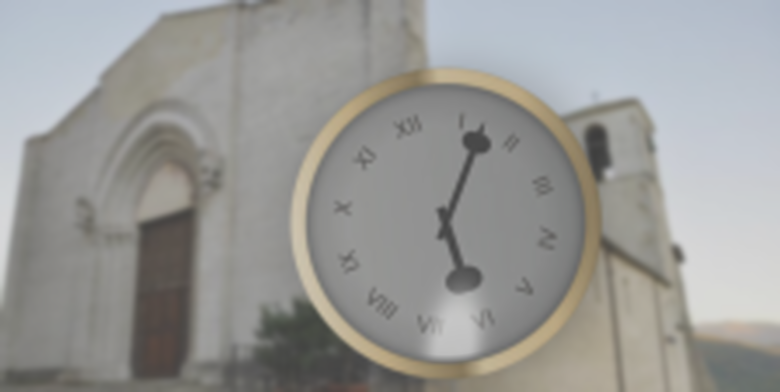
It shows 6.07
